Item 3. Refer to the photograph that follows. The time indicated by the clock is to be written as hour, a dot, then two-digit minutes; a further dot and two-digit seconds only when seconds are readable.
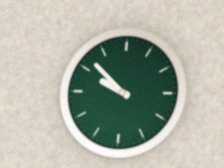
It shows 9.52
